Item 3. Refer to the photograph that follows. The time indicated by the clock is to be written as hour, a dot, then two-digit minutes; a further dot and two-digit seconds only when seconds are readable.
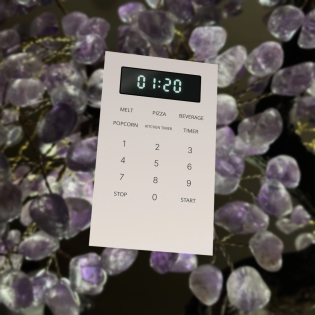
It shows 1.20
